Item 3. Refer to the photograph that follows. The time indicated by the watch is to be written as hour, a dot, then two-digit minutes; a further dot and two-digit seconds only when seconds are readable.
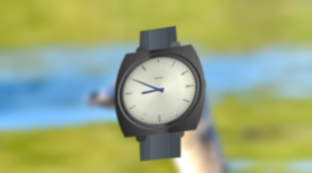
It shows 8.50
